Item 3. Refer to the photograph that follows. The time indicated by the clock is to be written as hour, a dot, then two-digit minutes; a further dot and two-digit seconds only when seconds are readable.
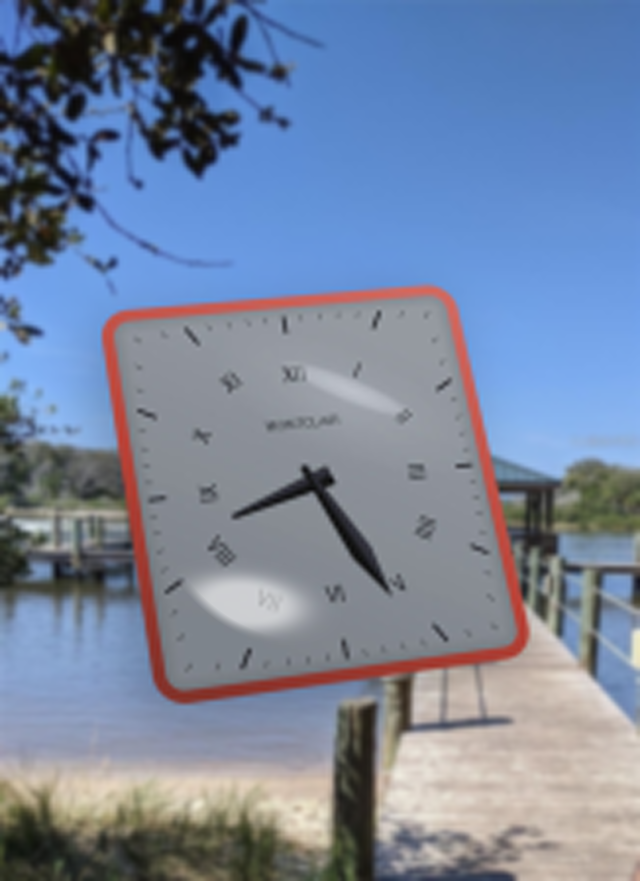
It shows 8.26
